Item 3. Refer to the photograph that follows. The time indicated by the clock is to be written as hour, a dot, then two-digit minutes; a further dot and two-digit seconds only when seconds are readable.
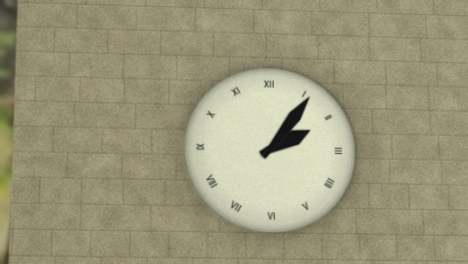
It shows 2.06
